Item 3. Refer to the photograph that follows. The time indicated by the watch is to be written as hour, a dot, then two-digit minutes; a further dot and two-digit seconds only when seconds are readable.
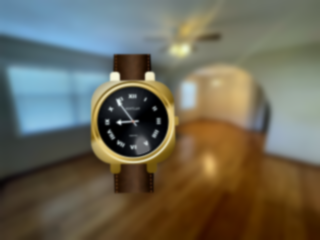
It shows 8.54
